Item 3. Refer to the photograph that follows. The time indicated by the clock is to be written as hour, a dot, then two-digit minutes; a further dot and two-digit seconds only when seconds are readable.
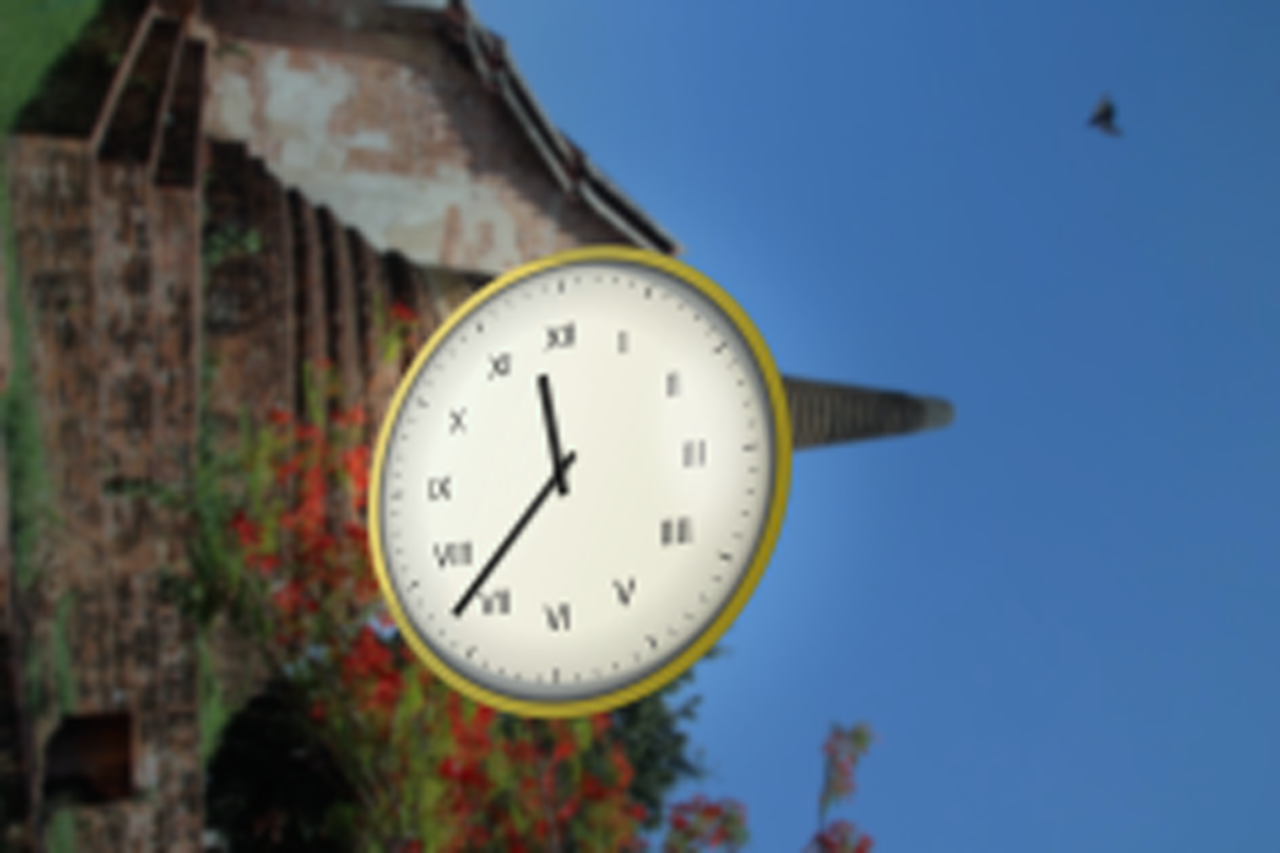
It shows 11.37
